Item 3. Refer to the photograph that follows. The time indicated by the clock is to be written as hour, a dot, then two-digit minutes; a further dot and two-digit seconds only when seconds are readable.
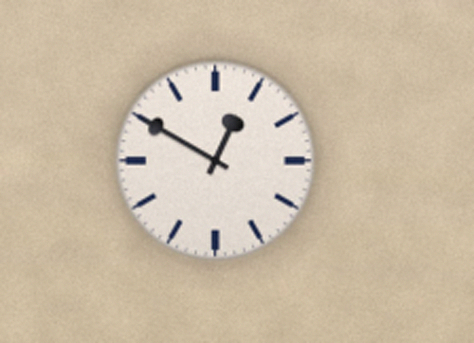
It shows 12.50
